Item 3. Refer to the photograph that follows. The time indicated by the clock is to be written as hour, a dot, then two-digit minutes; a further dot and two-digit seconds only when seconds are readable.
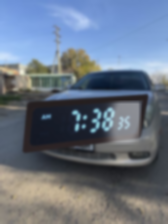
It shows 7.38.35
